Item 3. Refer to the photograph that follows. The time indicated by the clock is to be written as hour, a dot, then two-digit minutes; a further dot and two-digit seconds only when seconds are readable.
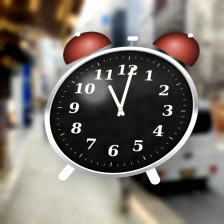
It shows 11.01
